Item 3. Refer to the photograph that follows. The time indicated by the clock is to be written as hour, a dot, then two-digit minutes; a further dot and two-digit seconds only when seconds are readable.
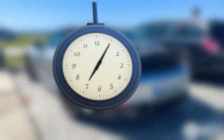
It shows 7.05
